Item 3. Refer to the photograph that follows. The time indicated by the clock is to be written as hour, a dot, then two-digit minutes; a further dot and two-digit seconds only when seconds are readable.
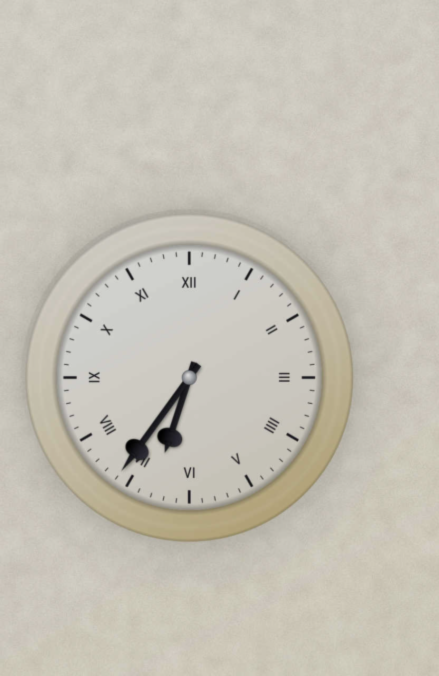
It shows 6.36
